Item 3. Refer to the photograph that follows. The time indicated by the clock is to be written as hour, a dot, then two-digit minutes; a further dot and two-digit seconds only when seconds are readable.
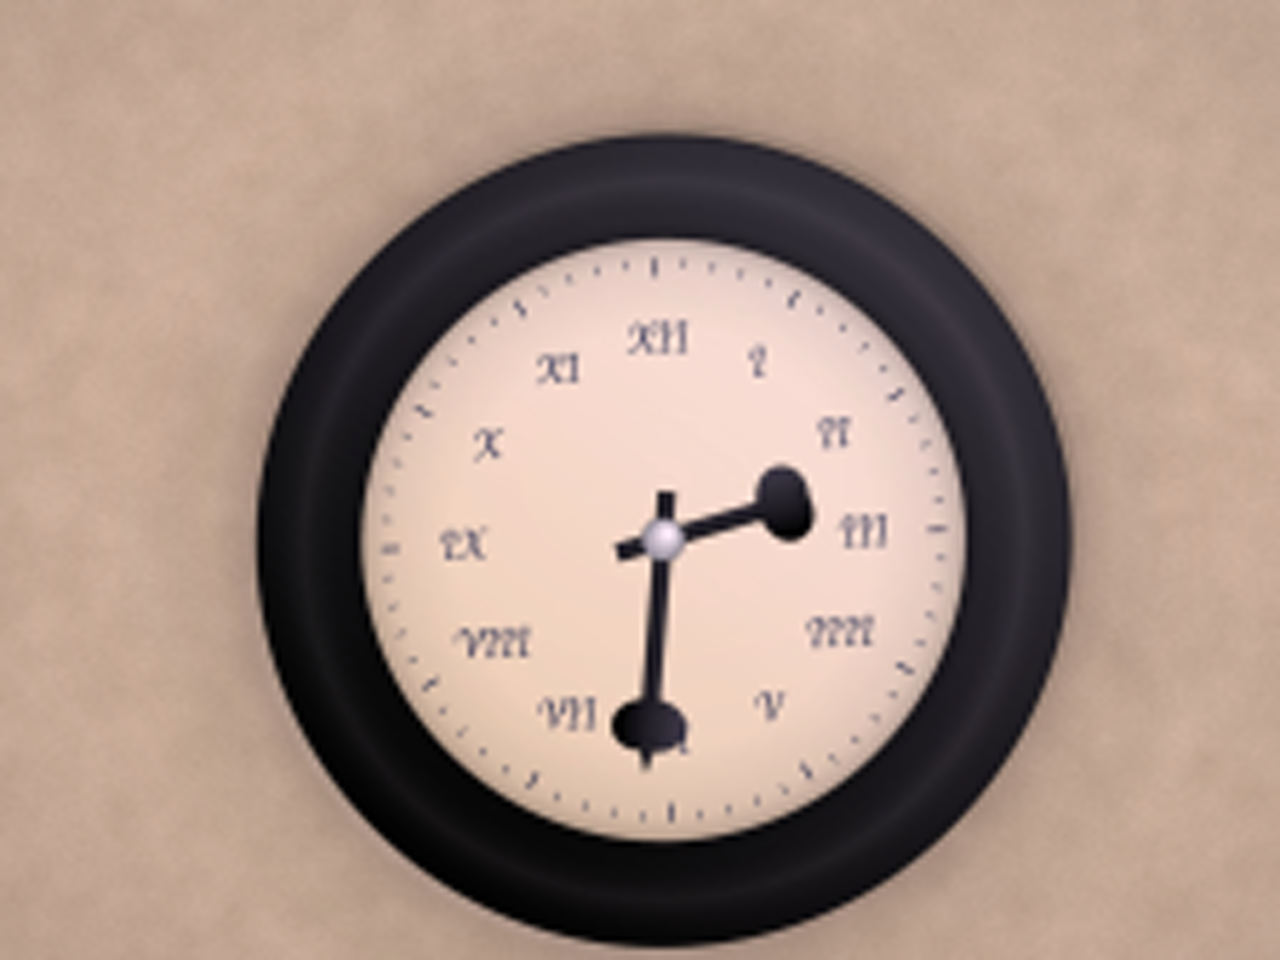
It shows 2.31
